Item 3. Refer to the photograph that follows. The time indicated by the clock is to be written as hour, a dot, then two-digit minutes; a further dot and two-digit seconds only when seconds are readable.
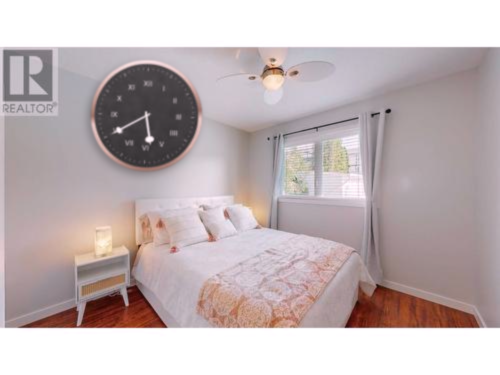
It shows 5.40
